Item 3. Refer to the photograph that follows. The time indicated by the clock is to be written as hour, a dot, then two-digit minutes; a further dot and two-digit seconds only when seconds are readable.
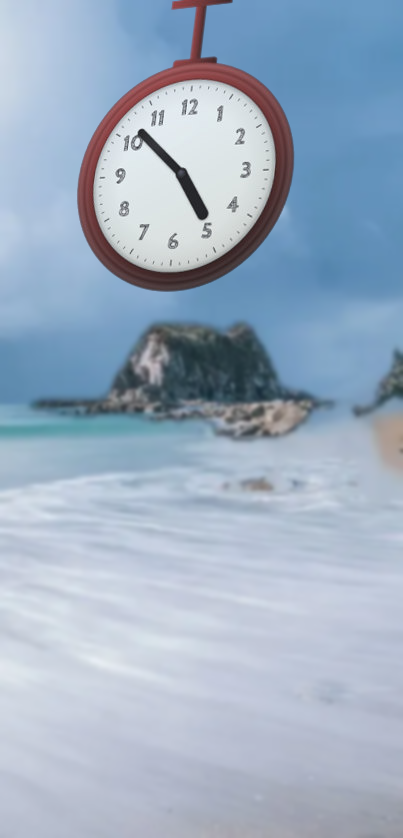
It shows 4.52
